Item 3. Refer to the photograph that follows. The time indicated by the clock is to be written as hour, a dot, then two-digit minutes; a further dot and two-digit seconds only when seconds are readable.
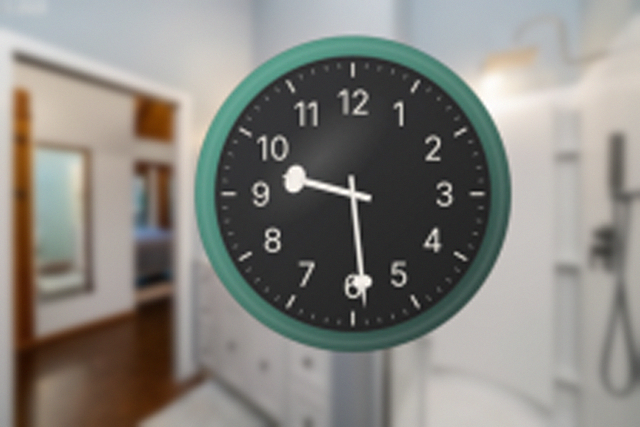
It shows 9.29
